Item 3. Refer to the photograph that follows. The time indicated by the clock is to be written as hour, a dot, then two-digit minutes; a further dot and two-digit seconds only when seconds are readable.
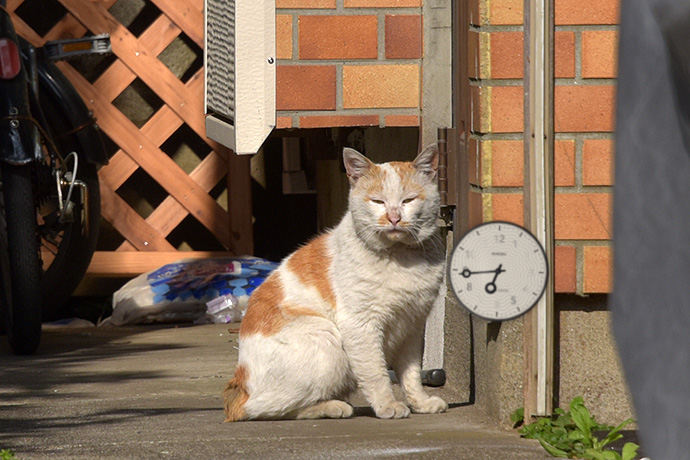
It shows 6.44
